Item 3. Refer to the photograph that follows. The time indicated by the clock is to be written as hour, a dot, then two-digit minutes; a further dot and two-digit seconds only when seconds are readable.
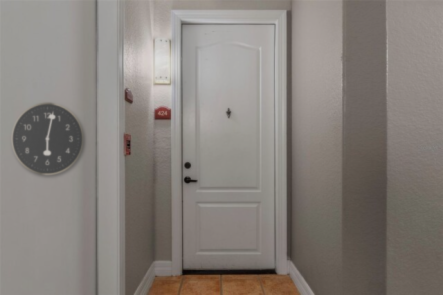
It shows 6.02
